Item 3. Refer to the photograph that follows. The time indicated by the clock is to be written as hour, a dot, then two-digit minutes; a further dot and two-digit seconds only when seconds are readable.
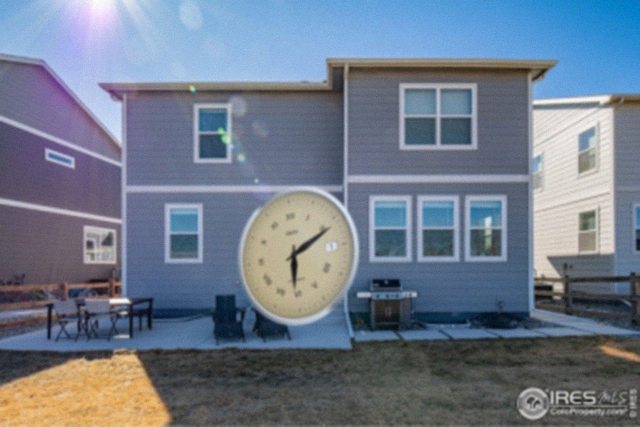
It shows 6.11
